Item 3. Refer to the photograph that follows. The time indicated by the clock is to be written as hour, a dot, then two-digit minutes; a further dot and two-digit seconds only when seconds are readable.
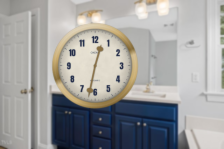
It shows 12.32
